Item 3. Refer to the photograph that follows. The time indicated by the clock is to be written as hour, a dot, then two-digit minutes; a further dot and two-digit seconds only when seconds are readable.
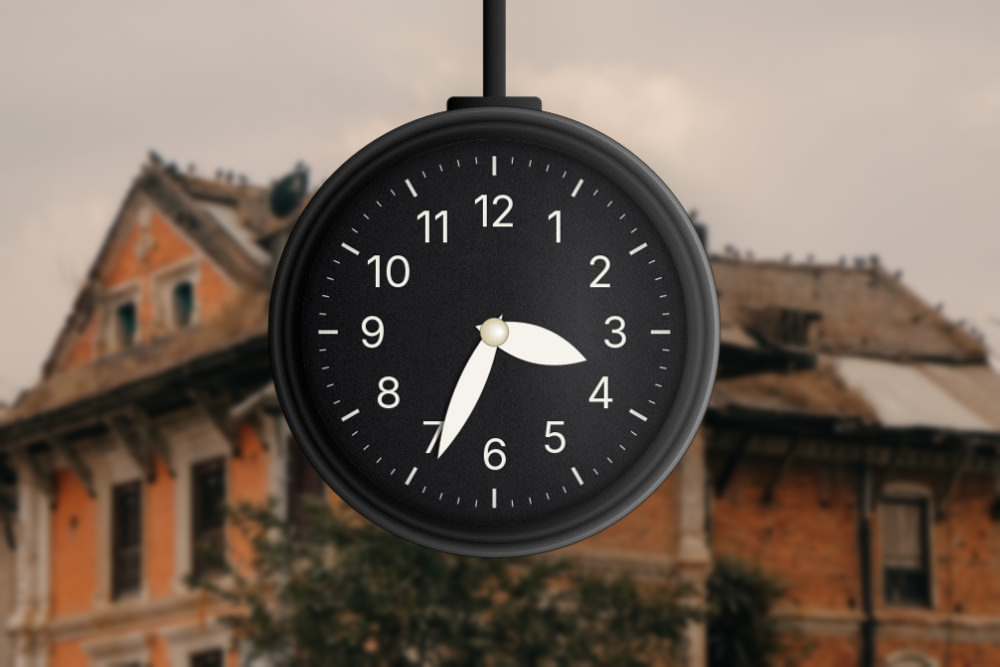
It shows 3.34
